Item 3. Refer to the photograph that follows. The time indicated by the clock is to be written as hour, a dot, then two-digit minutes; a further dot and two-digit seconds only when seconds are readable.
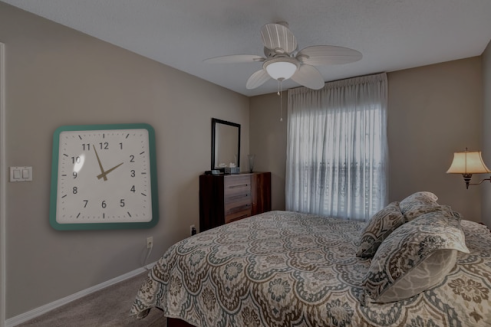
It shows 1.57
